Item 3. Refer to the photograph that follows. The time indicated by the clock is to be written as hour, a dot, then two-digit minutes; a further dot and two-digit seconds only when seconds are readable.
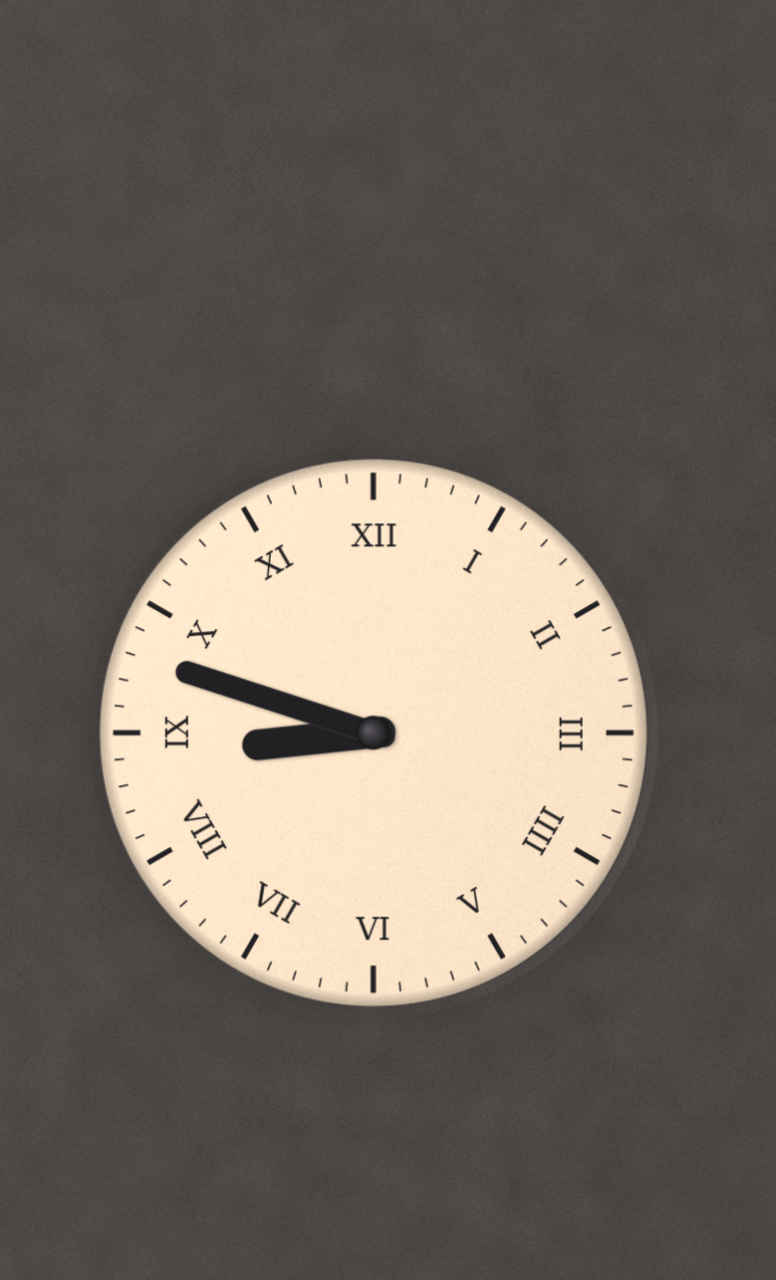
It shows 8.48
